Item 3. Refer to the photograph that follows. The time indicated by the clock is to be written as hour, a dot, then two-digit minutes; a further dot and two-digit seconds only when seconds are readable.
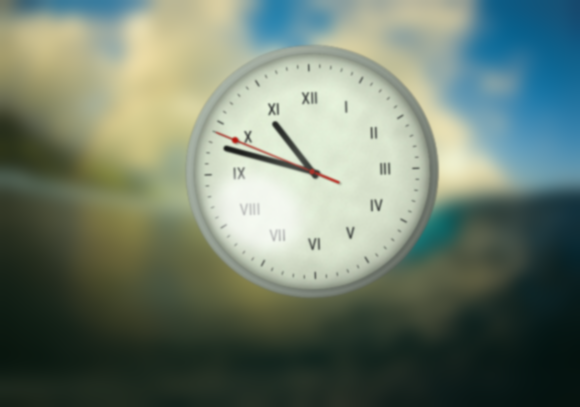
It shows 10.47.49
